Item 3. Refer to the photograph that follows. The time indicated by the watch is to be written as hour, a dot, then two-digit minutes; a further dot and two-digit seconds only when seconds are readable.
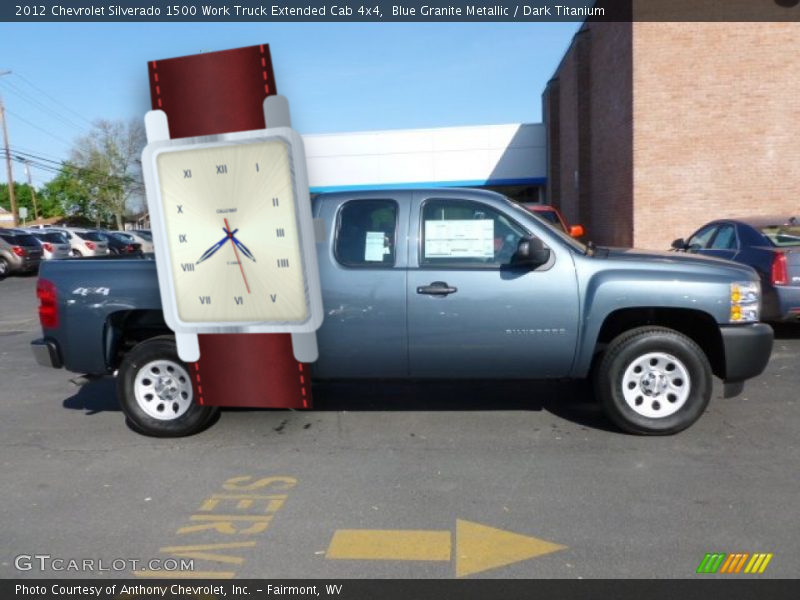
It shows 4.39.28
